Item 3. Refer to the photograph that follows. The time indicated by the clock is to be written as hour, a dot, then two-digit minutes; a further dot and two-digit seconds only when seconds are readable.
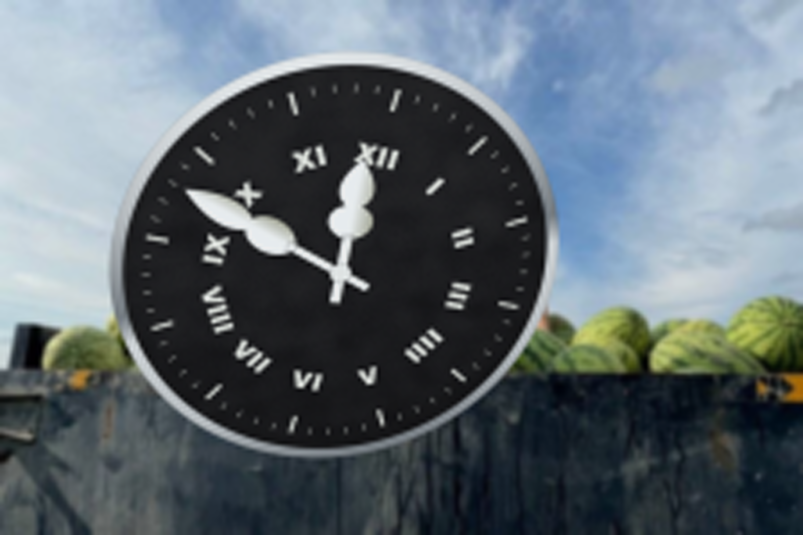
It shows 11.48
